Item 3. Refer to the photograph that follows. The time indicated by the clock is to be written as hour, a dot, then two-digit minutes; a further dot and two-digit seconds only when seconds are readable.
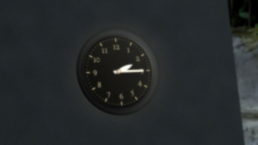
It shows 2.15
